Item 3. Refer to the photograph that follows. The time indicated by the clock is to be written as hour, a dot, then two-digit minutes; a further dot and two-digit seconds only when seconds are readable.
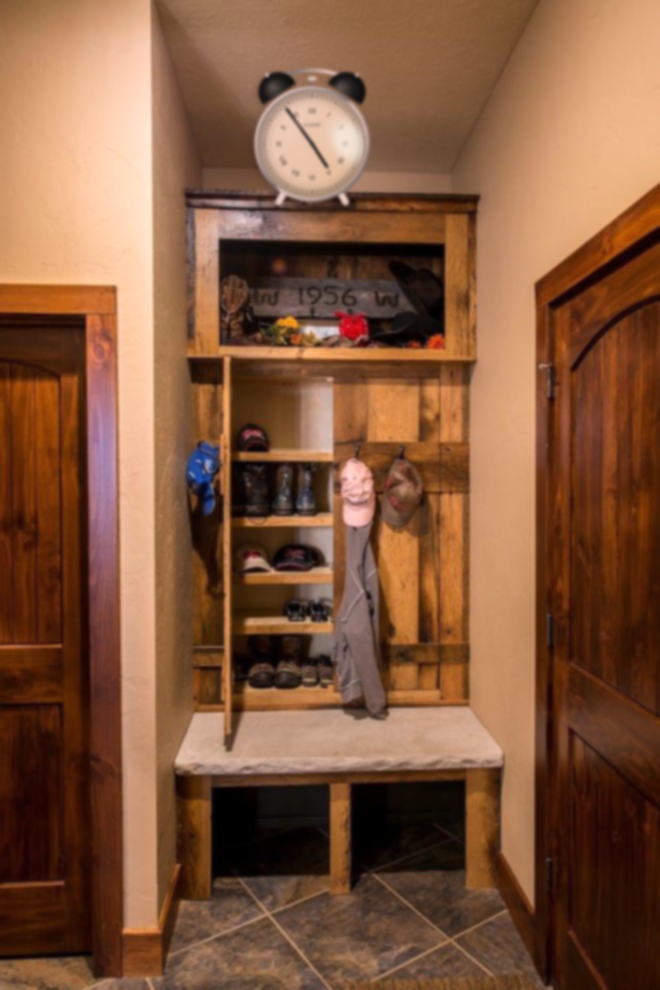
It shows 4.54
